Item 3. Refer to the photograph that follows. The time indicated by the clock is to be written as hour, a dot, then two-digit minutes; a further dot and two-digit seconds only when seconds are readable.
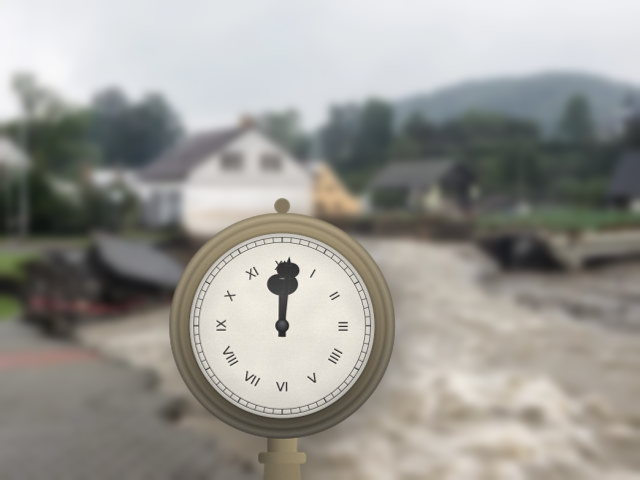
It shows 12.01
